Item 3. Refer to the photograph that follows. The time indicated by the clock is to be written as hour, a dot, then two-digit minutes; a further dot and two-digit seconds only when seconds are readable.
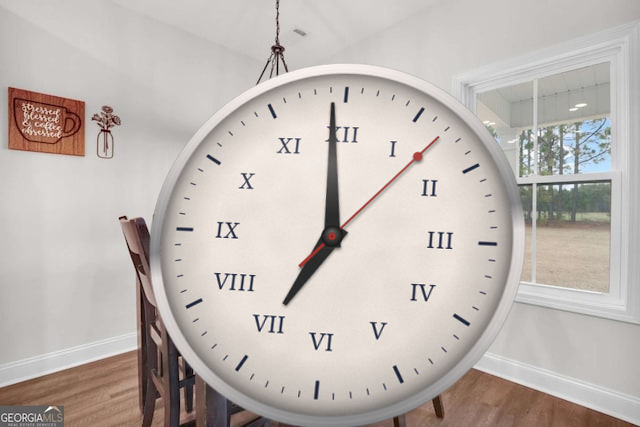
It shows 6.59.07
